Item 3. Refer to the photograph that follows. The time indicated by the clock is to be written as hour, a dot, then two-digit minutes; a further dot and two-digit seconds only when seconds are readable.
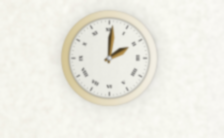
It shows 2.01
